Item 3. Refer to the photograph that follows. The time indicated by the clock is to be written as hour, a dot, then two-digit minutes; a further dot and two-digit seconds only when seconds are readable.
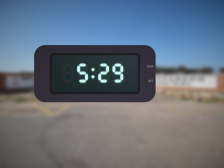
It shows 5.29
